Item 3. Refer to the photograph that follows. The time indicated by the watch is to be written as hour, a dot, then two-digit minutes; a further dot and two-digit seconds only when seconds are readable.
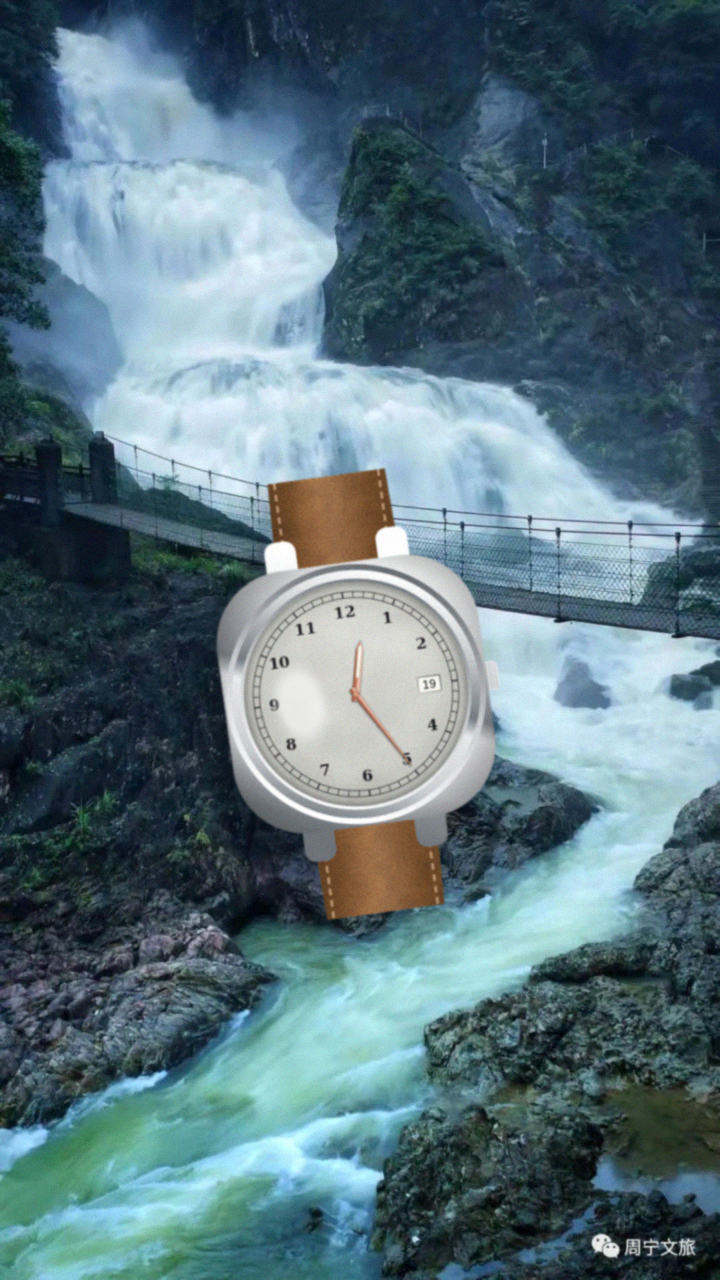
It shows 12.25
